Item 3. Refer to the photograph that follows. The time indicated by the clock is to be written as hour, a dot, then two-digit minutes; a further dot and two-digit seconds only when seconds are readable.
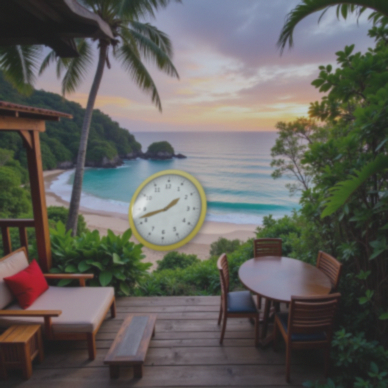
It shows 1.42
